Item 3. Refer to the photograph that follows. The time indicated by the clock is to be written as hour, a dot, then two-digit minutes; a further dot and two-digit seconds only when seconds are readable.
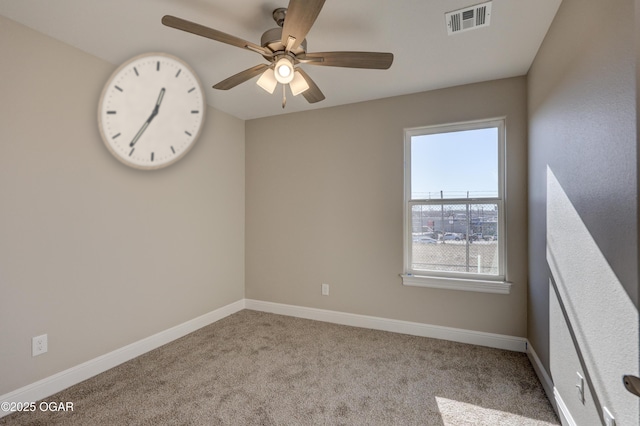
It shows 12.36
